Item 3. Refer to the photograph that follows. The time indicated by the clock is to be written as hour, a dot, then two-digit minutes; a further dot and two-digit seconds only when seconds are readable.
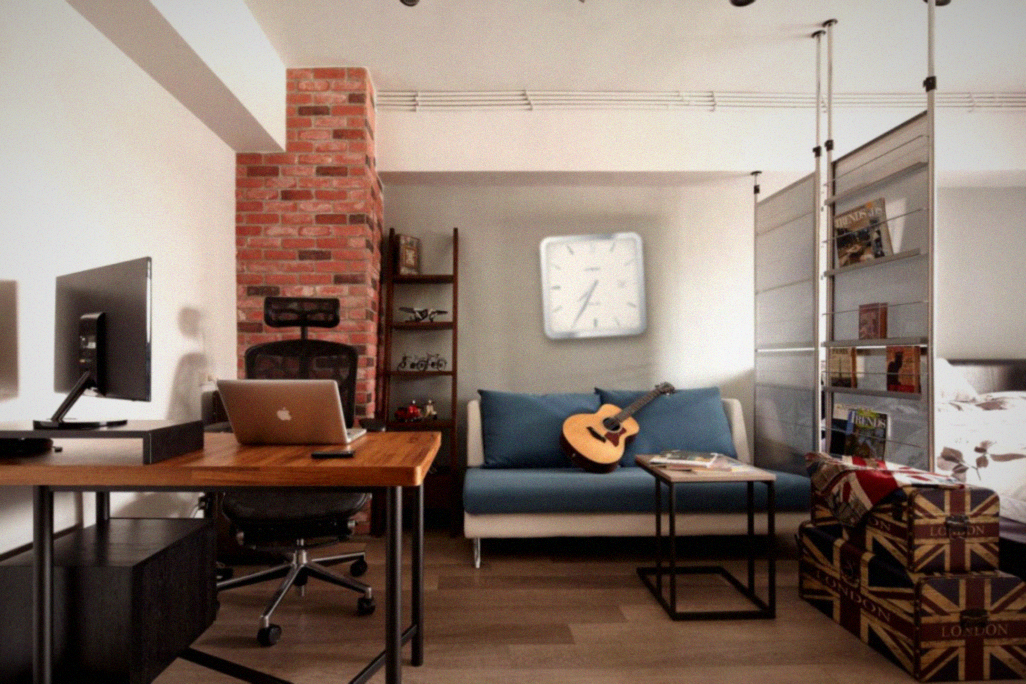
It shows 7.35
